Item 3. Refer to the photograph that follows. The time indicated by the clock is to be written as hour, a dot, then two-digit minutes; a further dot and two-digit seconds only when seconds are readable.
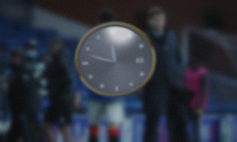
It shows 11.48
